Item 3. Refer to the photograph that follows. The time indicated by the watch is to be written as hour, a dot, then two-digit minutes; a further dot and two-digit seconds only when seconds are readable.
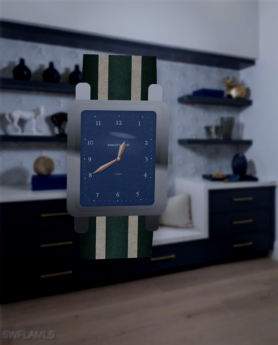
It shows 12.40
